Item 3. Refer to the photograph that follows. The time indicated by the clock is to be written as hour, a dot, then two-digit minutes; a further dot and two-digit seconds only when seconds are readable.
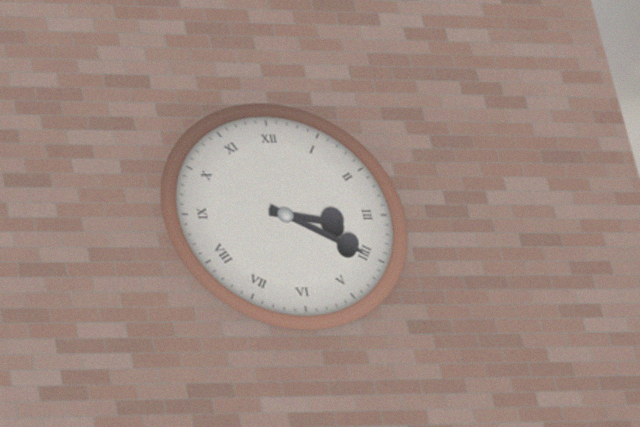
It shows 3.20
